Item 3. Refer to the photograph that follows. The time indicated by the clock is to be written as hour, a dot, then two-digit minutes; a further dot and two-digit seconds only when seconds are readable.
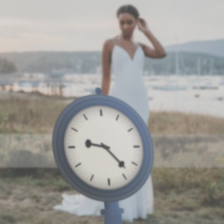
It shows 9.23
